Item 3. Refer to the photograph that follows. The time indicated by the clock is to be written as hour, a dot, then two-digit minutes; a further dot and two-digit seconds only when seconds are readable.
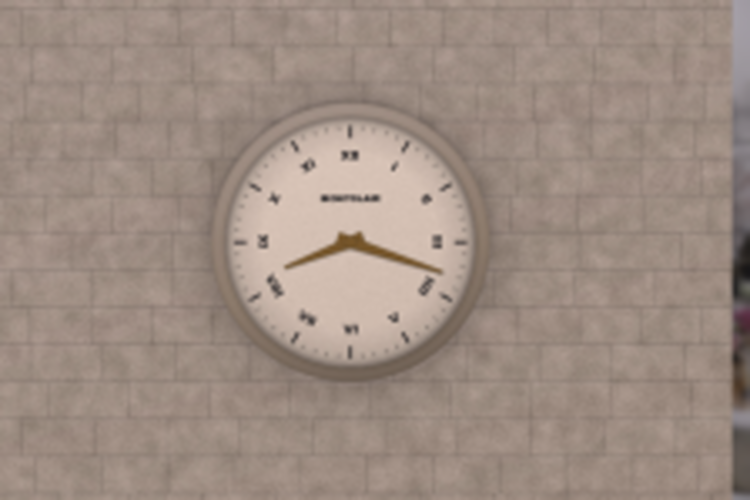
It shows 8.18
